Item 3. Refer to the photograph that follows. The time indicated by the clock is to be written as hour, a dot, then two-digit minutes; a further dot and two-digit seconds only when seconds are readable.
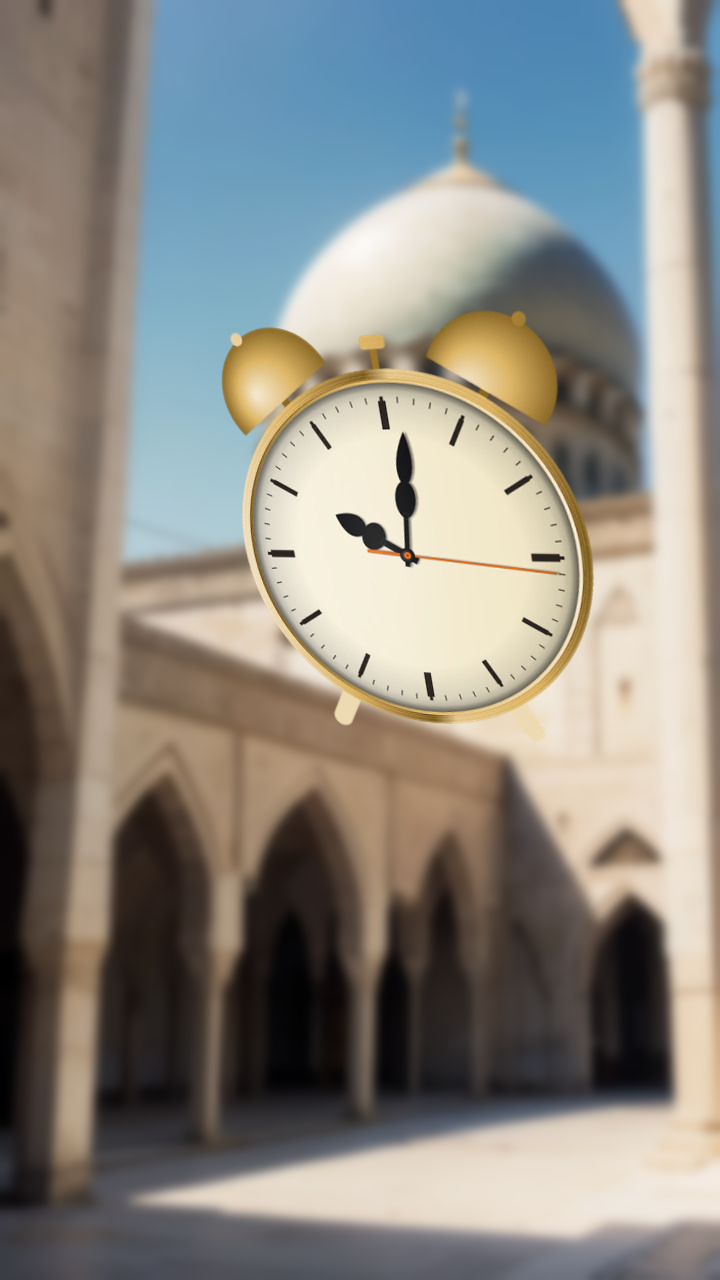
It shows 10.01.16
